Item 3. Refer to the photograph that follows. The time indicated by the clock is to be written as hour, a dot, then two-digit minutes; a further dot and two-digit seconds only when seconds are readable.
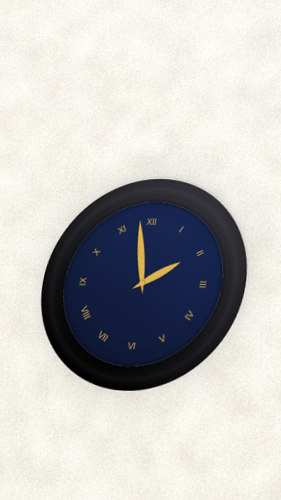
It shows 1.58
